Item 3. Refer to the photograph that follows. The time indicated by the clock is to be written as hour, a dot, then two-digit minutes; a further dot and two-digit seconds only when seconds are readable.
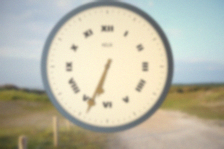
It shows 6.34
